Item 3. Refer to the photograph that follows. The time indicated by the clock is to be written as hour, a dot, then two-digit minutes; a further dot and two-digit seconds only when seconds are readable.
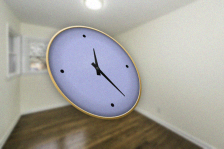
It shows 12.25
